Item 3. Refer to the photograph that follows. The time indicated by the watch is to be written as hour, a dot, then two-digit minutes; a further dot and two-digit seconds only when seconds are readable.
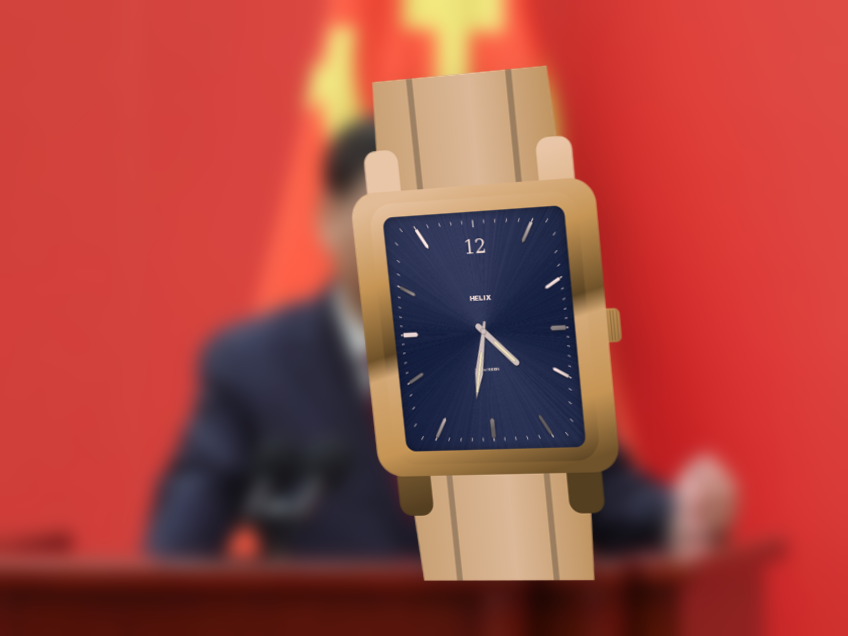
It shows 4.32
